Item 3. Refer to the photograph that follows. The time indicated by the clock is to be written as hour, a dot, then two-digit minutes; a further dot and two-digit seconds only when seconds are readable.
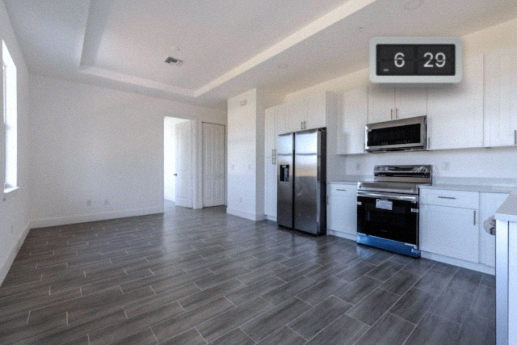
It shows 6.29
